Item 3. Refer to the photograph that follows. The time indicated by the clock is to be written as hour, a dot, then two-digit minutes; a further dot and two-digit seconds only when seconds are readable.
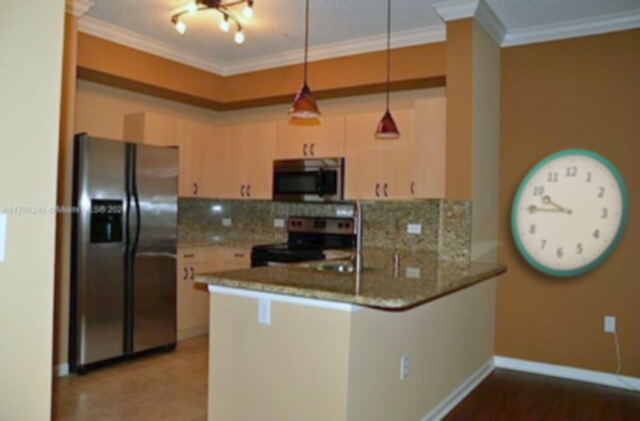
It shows 9.45
